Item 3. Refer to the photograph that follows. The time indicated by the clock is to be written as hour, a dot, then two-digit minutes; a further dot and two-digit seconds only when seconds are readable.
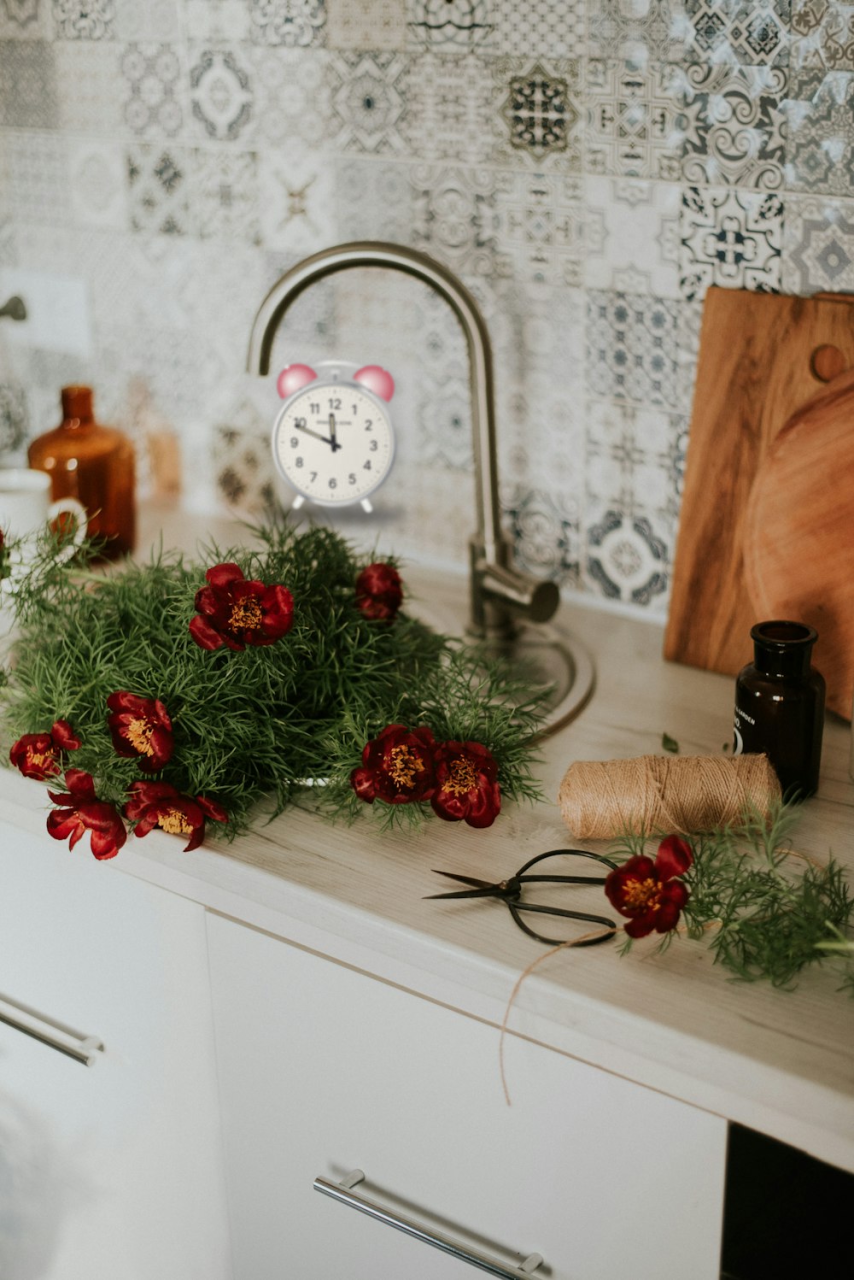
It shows 11.49
